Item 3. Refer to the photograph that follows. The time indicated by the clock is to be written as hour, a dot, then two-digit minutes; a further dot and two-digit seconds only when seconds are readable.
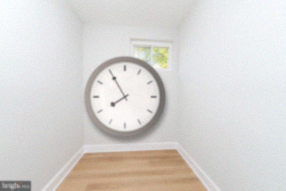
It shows 7.55
